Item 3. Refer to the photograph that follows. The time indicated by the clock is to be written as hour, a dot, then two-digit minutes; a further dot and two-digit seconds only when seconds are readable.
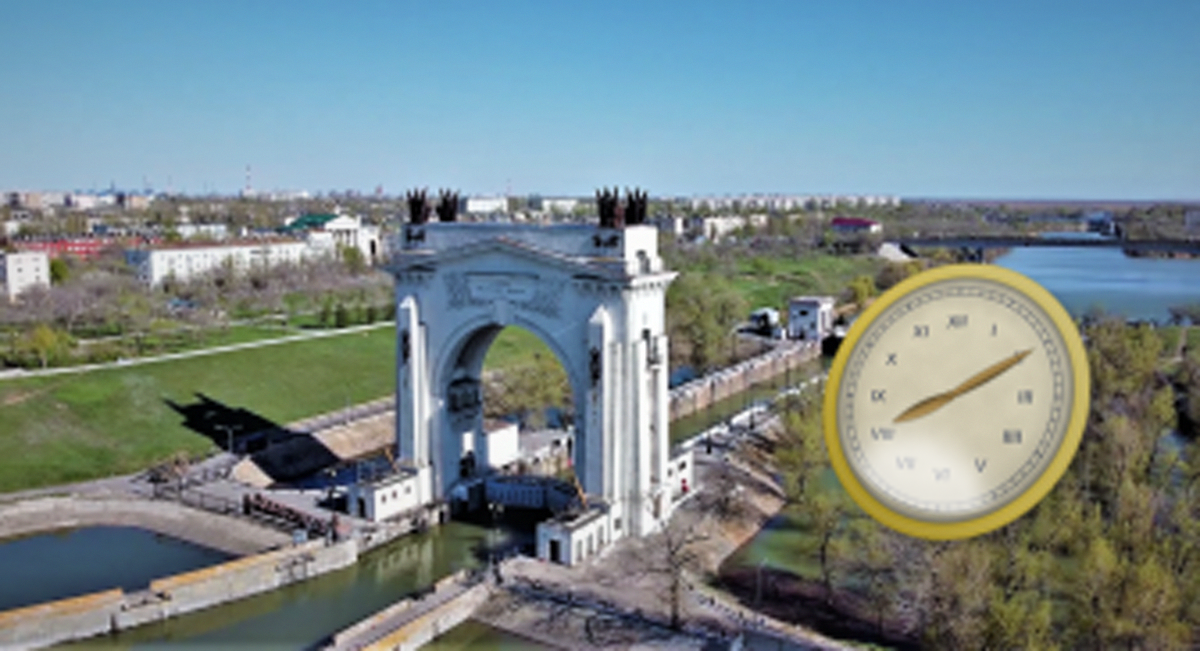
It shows 8.10
